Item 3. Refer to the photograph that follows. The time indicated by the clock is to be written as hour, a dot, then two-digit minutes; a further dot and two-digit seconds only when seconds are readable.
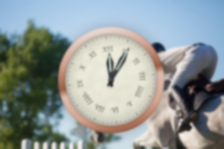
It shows 12.06
